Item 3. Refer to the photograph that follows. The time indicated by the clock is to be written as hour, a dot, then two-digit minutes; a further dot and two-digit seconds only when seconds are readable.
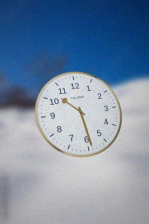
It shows 10.29
